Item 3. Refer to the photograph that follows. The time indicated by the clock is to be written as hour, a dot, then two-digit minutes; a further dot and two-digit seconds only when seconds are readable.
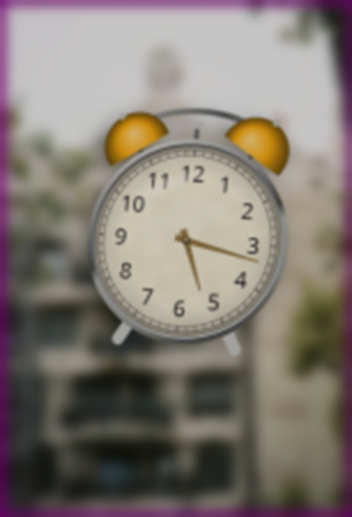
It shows 5.17
